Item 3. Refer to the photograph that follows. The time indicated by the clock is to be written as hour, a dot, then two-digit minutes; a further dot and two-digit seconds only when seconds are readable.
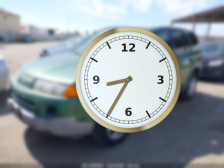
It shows 8.35
